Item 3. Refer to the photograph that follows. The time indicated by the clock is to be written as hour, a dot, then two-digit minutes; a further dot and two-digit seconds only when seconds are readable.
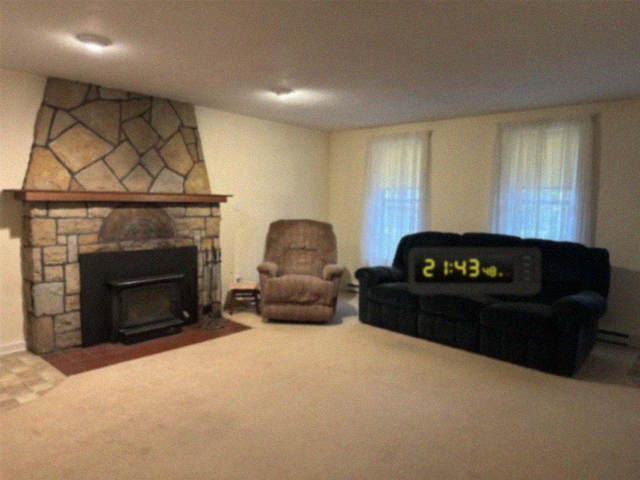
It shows 21.43
